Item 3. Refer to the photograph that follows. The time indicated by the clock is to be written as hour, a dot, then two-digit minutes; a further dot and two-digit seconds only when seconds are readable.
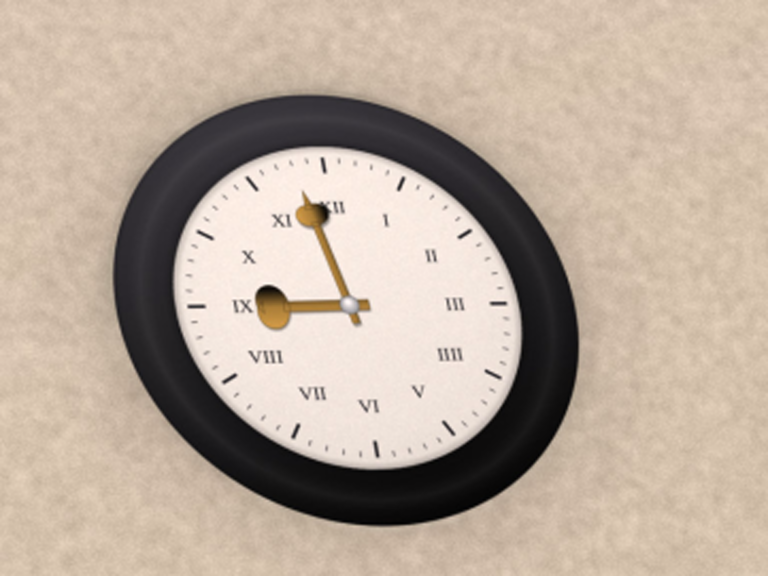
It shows 8.58
